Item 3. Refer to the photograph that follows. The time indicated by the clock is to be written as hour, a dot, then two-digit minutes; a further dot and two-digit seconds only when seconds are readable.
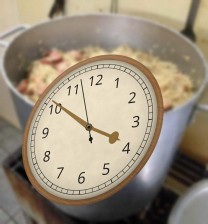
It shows 3.50.57
